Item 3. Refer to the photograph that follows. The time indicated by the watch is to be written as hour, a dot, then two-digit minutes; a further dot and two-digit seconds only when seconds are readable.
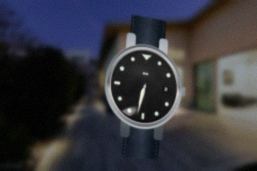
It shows 6.32
